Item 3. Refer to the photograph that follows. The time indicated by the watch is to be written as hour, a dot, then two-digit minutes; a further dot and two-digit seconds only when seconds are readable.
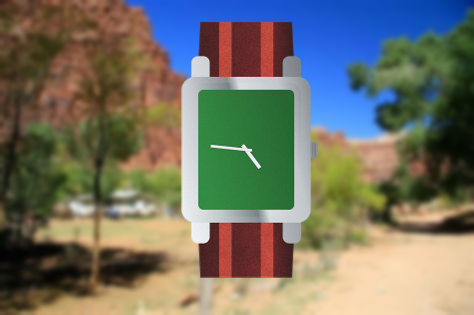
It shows 4.46
